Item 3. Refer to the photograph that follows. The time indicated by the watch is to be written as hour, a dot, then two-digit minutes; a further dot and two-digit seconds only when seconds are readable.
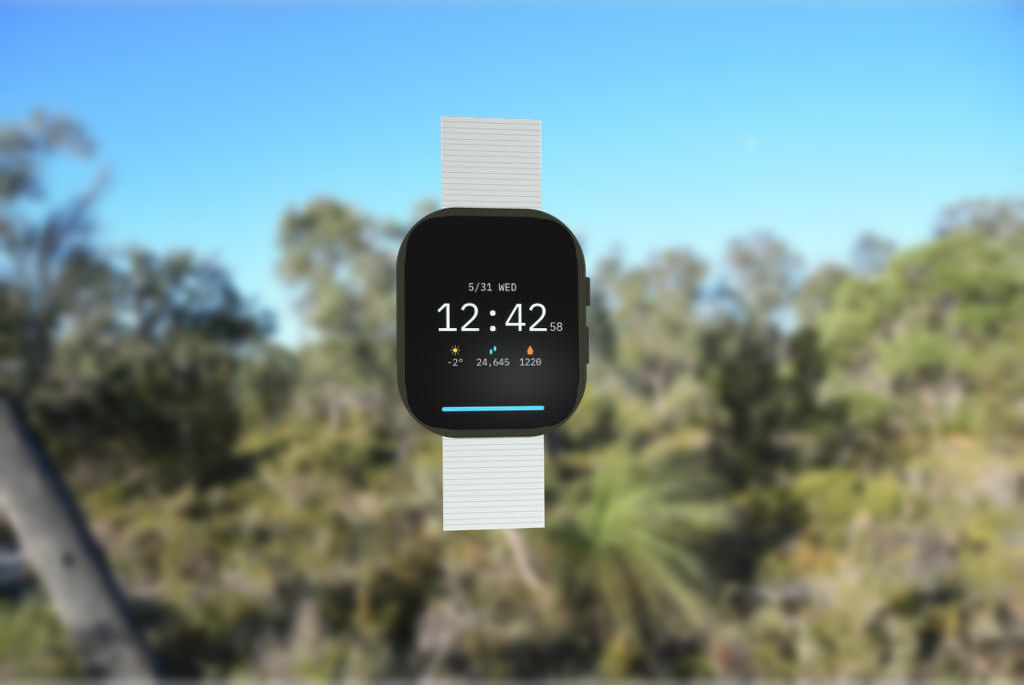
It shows 12.42.58
